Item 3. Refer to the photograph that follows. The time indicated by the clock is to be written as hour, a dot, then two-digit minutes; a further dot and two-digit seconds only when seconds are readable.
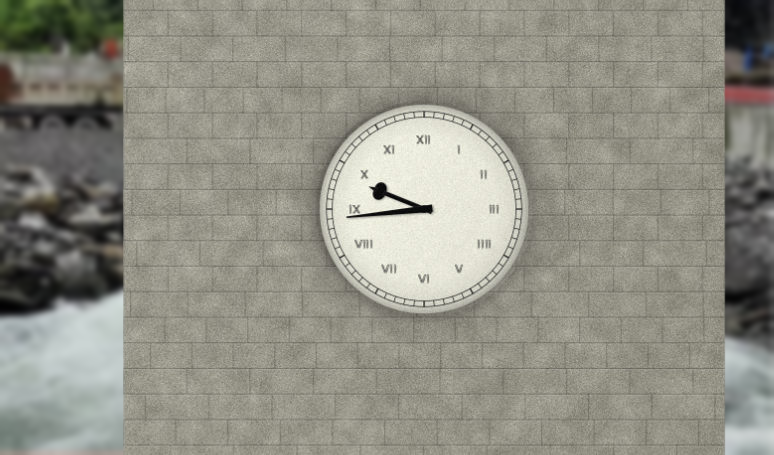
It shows 9.44
